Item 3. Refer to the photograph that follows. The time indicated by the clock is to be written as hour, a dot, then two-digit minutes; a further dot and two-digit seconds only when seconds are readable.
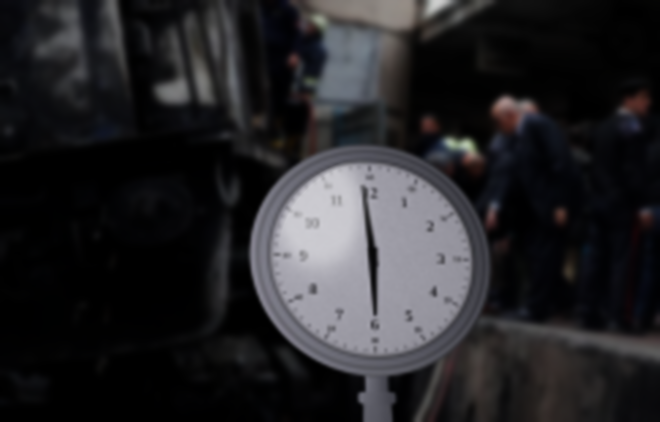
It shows 5.59
